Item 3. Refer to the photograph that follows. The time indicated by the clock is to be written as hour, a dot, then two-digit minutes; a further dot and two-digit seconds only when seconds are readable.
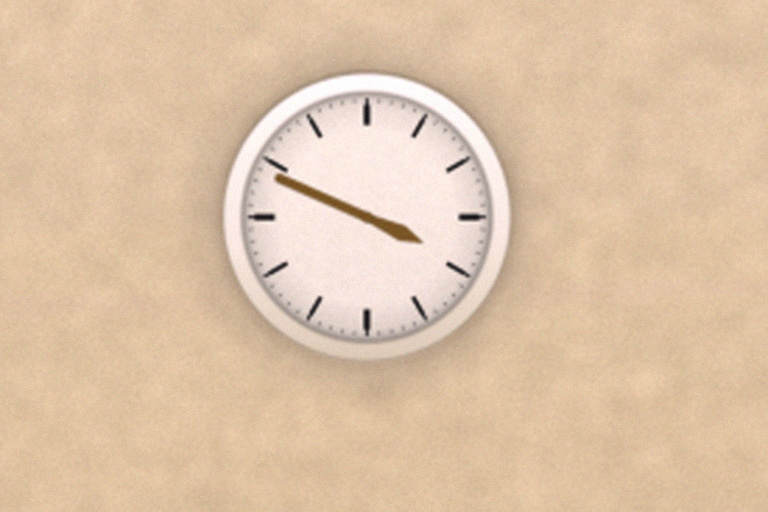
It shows 3.49
